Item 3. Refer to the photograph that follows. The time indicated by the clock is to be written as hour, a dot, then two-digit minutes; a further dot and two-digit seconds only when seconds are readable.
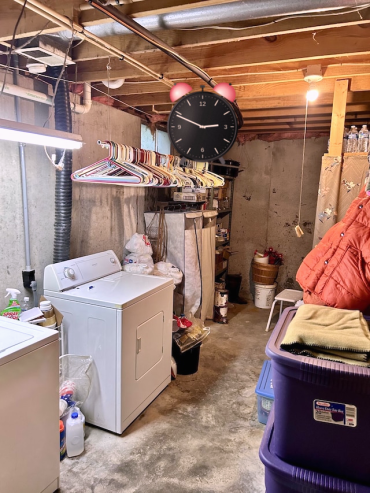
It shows 2.49
